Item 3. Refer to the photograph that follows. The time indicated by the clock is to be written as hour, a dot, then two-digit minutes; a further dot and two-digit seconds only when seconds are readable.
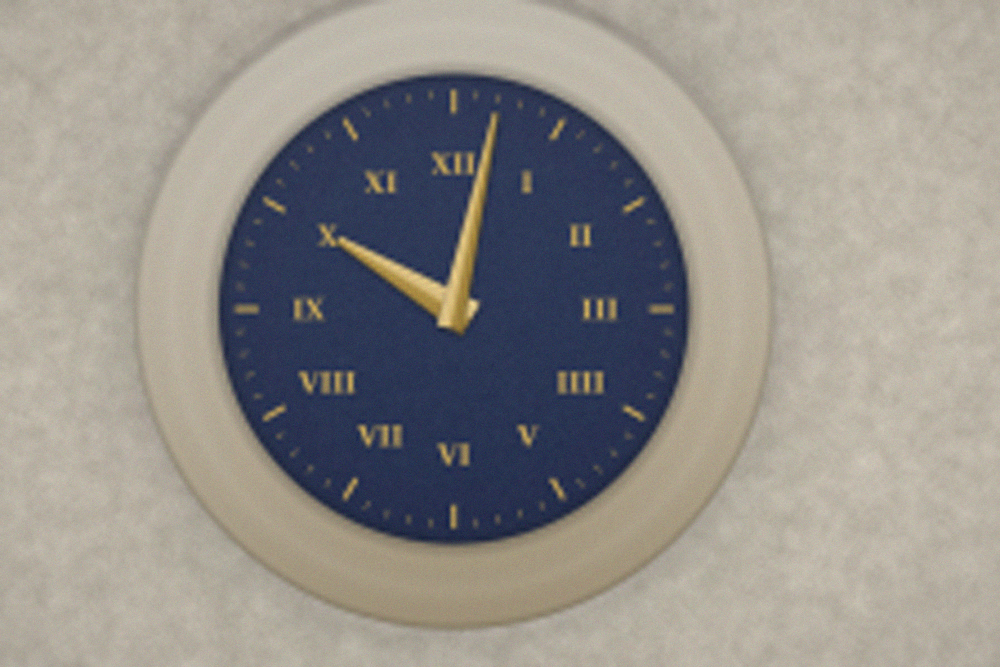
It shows 10.02
